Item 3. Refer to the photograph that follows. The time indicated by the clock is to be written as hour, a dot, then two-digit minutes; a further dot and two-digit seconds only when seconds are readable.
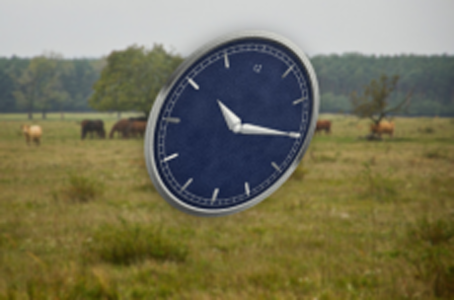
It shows 10.15
